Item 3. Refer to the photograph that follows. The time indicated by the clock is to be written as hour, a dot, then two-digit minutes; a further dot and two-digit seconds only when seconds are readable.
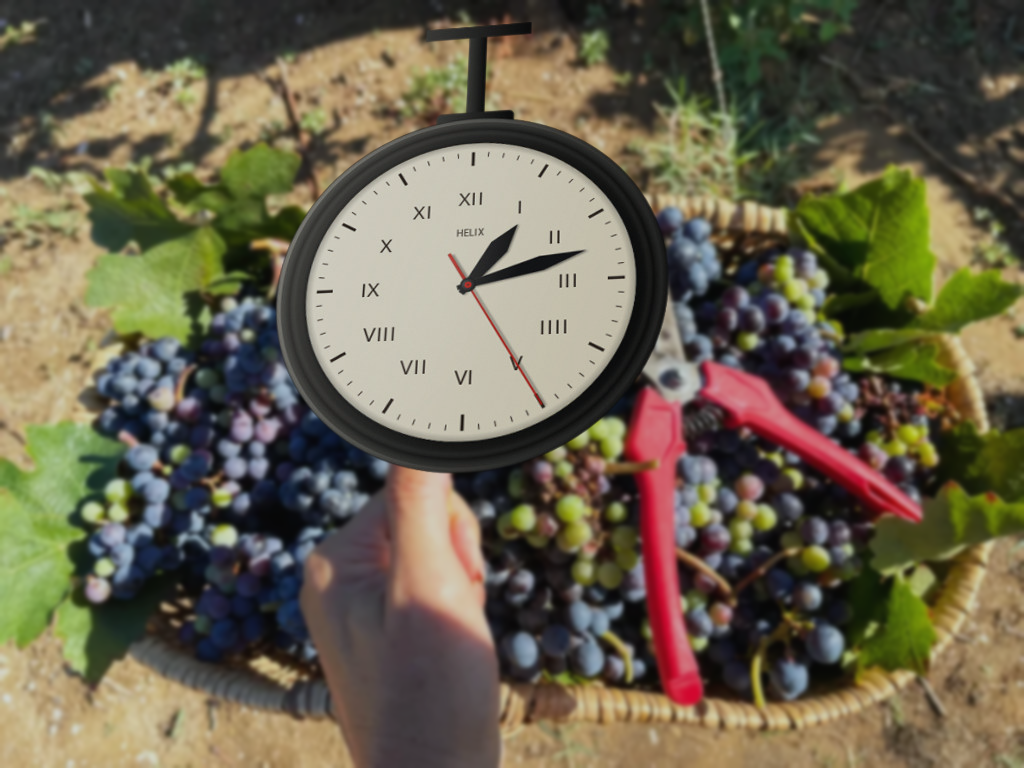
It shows 1.12.25
